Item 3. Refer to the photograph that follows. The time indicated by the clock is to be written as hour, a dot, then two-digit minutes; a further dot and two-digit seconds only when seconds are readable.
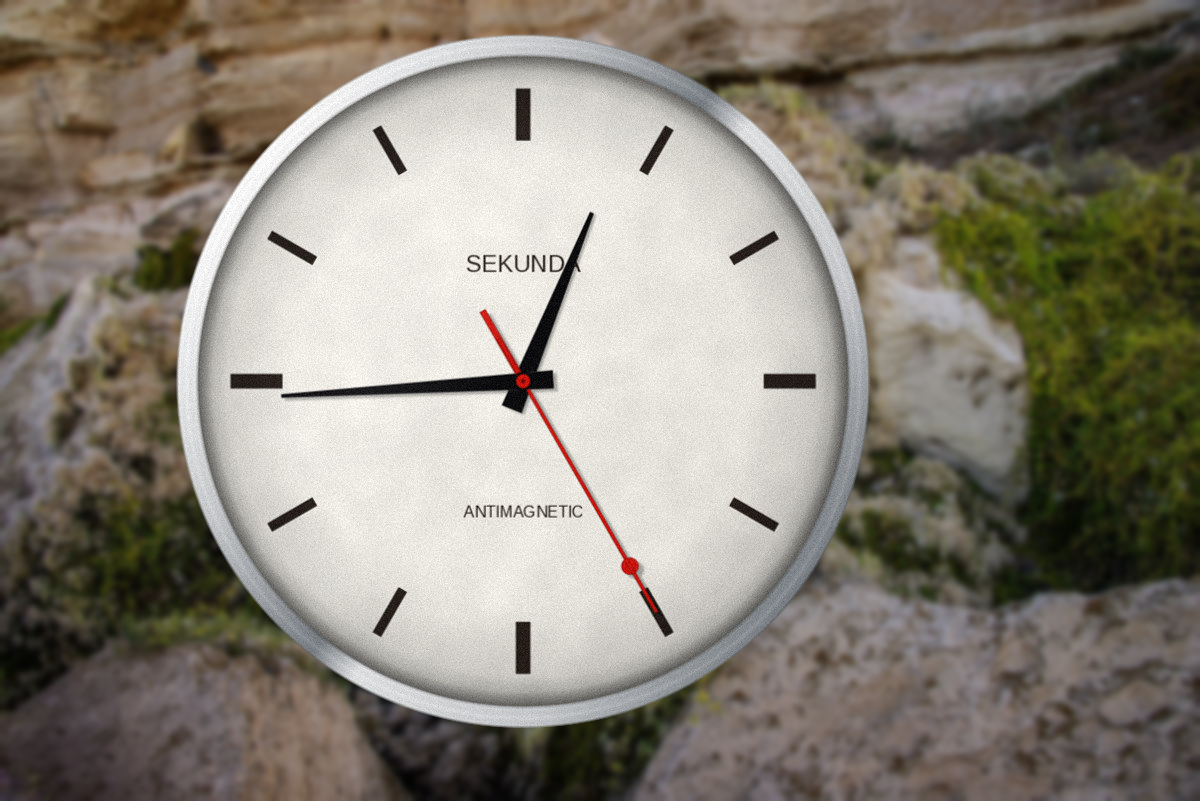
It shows 12.44.25
